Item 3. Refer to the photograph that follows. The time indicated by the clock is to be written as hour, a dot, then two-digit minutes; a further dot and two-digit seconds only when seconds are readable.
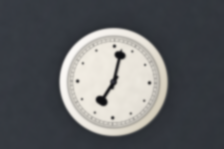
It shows 7.02
